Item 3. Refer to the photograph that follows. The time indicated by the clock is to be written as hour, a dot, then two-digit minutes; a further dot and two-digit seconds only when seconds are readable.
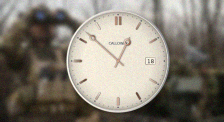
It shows 12.52
